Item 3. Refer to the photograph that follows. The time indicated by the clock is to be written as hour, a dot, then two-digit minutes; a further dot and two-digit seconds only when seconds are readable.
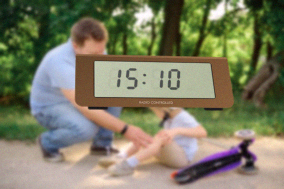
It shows 15.10
